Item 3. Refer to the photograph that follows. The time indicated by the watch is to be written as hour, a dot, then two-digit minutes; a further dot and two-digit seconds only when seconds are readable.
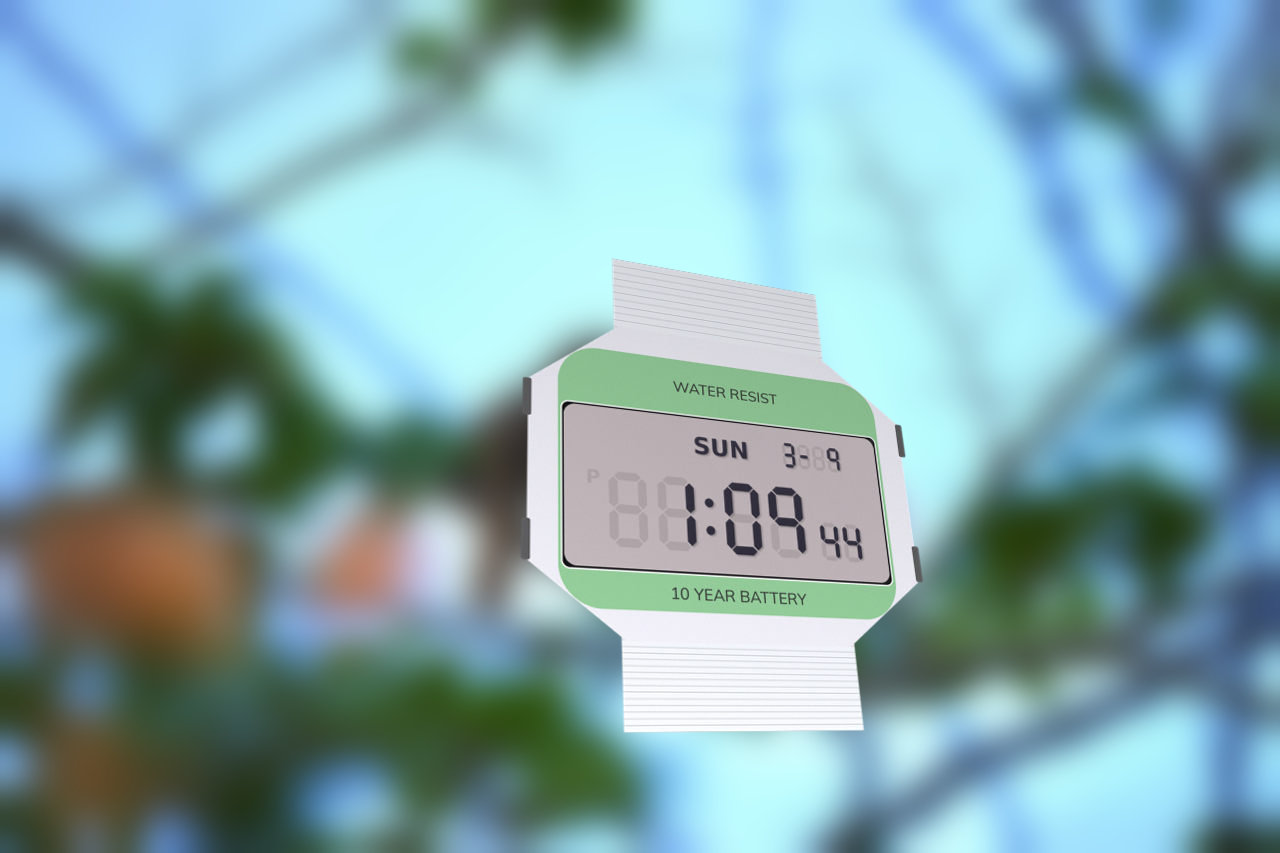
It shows 1.09.44
